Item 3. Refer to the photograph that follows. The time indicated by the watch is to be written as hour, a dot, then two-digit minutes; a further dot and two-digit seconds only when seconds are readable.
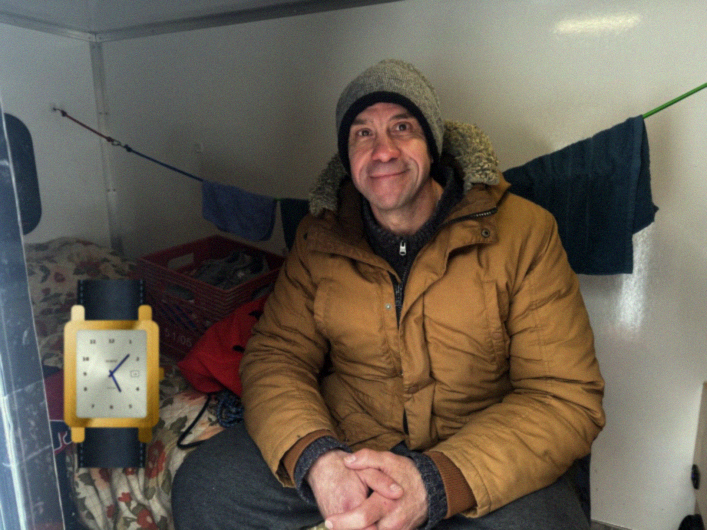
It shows 5.07
